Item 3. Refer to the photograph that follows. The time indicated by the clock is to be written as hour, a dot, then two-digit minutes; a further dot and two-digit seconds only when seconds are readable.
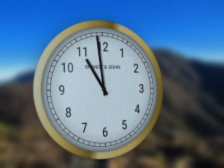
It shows 10.59
